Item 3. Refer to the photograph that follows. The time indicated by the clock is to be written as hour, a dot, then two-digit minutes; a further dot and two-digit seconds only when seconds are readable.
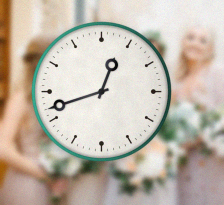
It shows 12.42
